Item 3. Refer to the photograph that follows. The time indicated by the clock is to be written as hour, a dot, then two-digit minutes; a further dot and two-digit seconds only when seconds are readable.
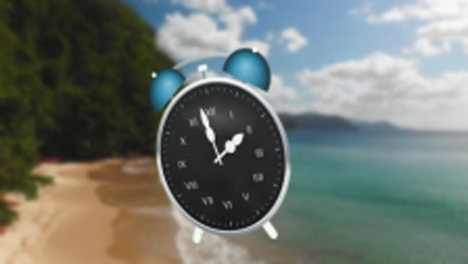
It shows 1.58
